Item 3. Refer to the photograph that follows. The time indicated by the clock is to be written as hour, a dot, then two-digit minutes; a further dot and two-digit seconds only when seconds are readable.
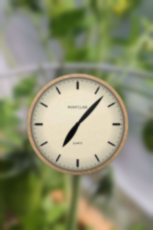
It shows 7.07
